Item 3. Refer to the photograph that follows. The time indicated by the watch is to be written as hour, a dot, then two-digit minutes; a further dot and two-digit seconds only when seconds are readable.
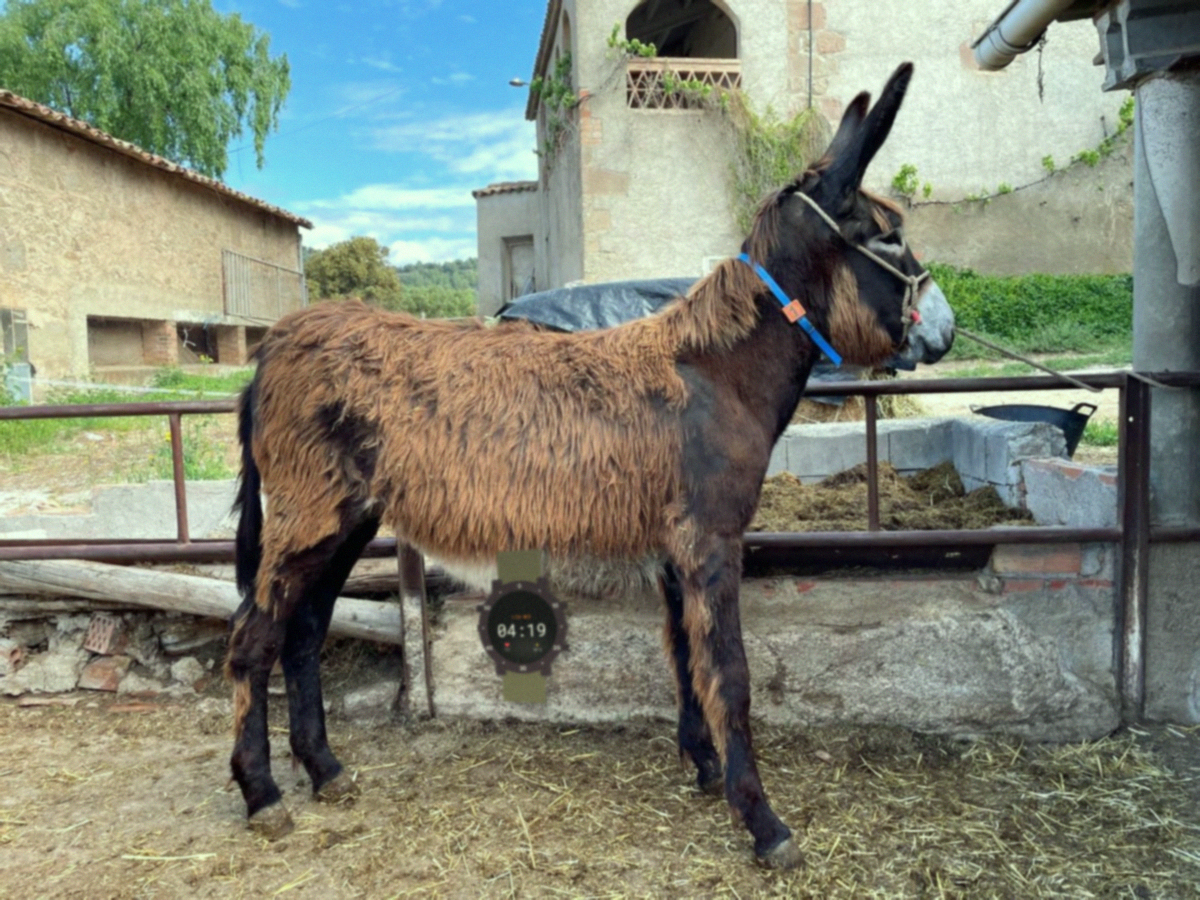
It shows 4.19
